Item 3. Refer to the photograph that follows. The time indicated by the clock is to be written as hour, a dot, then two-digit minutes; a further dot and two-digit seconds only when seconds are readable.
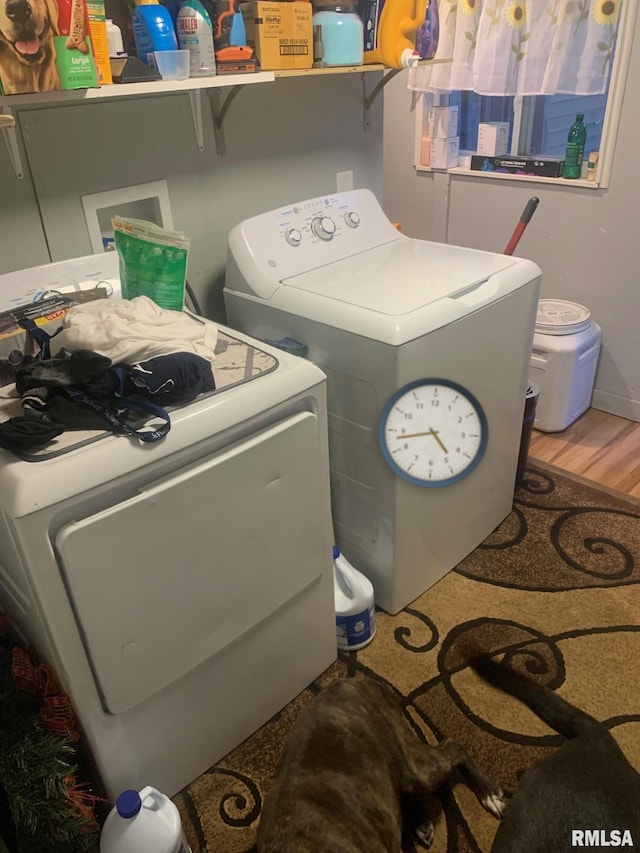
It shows 4.43
